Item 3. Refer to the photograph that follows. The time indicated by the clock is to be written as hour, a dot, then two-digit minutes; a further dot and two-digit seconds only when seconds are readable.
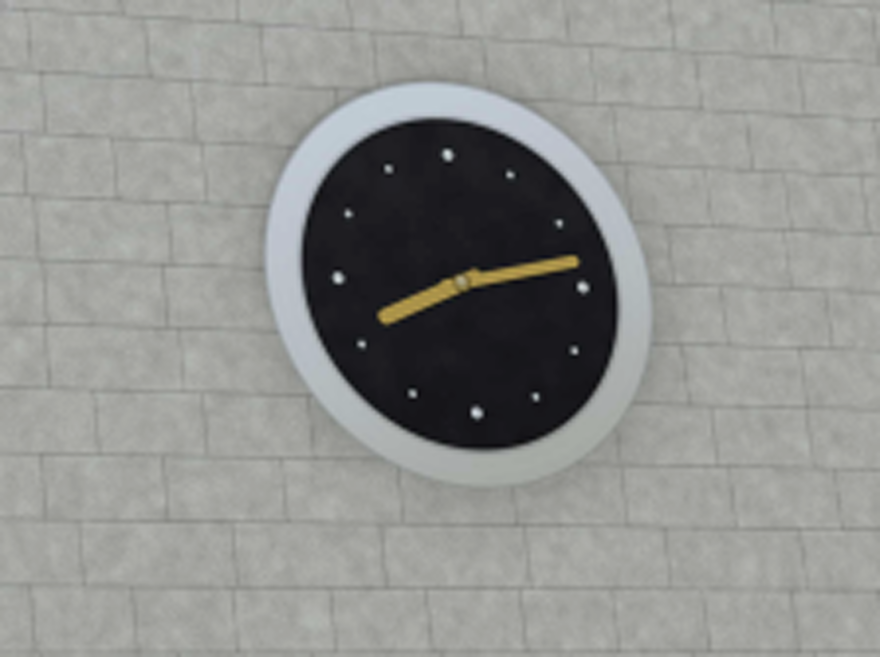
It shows 8.13
